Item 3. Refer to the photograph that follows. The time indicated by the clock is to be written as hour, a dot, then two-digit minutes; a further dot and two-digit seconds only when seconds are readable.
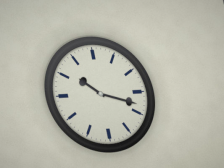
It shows 10.18
